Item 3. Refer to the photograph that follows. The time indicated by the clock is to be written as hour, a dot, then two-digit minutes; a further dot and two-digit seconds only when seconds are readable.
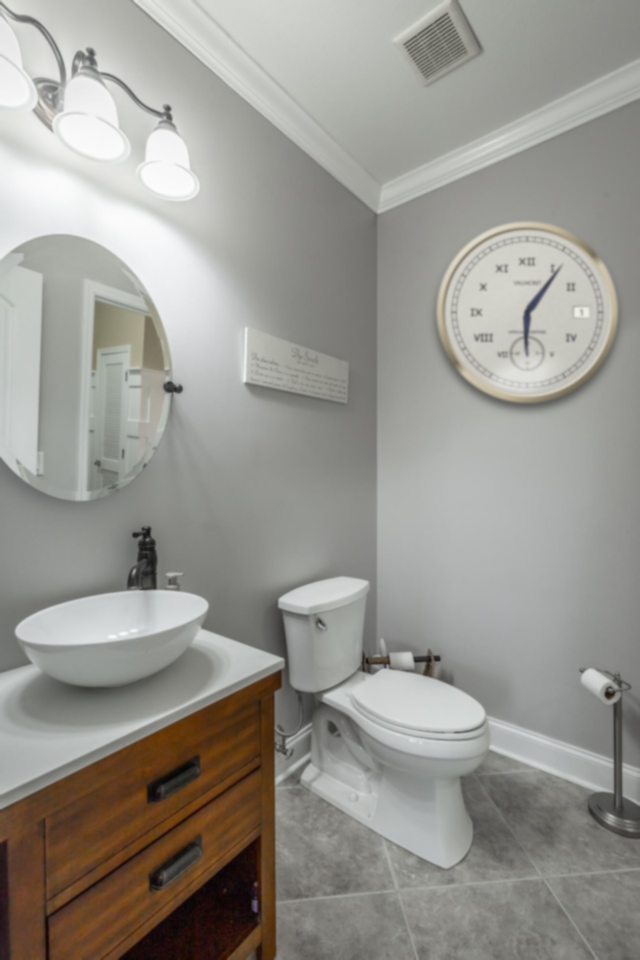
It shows 6.06
